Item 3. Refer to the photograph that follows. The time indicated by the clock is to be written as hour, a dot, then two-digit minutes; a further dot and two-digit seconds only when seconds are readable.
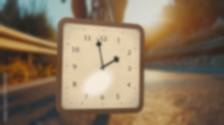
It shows 1.58
